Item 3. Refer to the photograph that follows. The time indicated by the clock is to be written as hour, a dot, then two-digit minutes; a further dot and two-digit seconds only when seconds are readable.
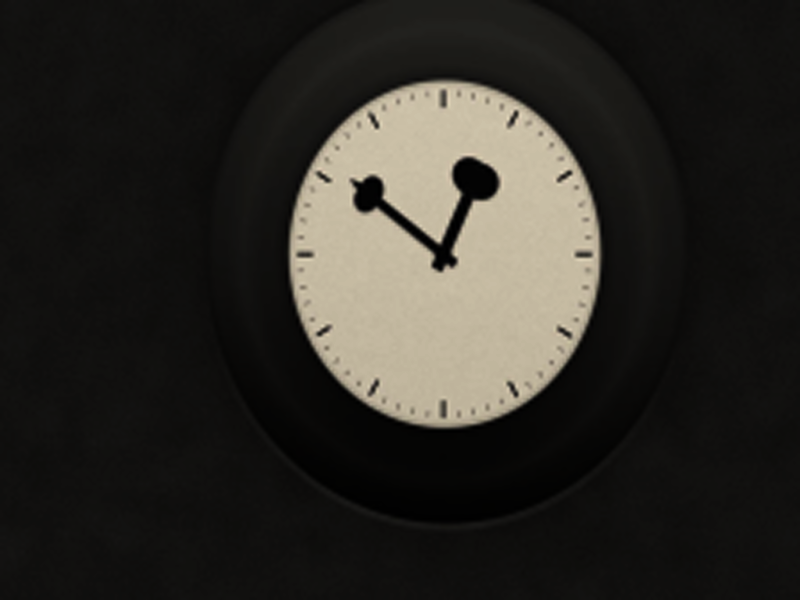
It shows 12.51
